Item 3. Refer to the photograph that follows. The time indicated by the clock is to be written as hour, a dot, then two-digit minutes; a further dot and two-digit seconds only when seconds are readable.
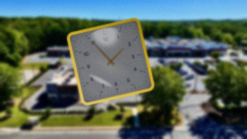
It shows 1.55
